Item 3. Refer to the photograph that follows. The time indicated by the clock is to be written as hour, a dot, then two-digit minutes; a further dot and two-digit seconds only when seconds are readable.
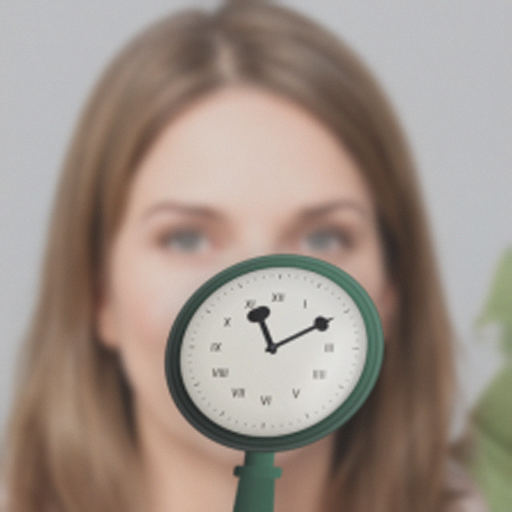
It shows 11.10
